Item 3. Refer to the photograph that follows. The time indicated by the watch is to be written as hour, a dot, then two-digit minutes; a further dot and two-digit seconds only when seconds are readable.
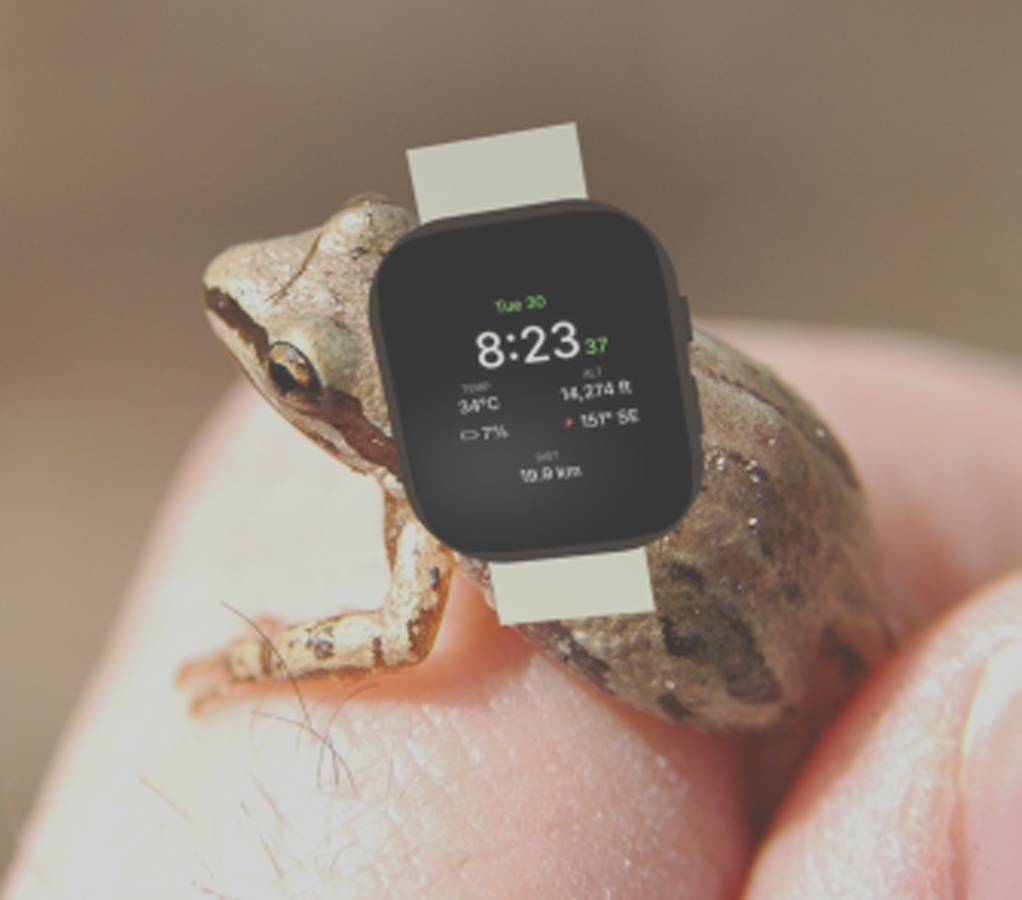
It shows 8.23
